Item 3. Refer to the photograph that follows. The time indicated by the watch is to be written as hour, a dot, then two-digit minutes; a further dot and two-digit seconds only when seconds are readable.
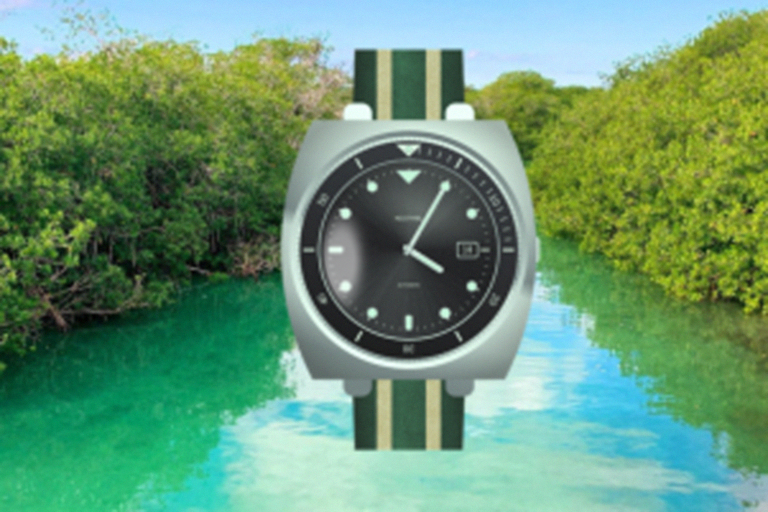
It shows 4.05
